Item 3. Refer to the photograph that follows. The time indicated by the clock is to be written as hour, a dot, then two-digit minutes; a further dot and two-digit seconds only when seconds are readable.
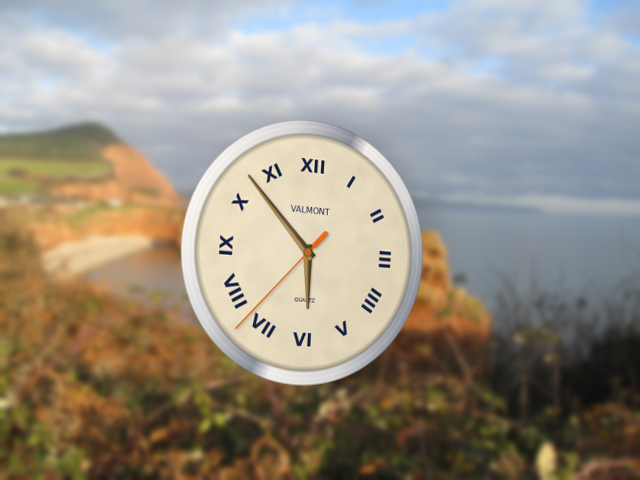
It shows 5.52.37
